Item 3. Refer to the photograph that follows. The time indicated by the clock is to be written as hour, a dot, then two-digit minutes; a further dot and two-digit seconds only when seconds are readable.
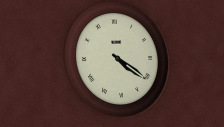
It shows 4.21
